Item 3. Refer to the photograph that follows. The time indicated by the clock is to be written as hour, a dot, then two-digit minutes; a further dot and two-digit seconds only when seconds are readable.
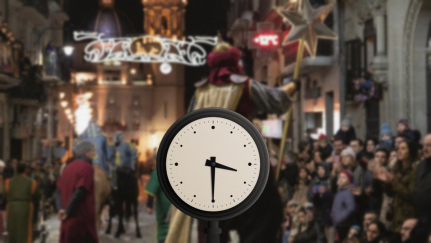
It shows 3.30
